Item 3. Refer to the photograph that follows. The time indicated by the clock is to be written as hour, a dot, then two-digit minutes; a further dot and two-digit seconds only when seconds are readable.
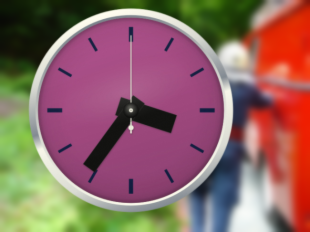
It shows 3.36.00
